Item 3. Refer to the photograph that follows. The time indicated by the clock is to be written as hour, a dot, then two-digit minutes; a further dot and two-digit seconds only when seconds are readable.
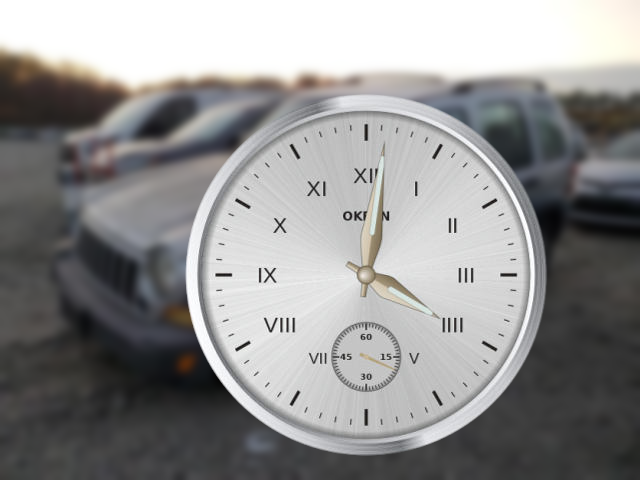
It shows 4.01.19
